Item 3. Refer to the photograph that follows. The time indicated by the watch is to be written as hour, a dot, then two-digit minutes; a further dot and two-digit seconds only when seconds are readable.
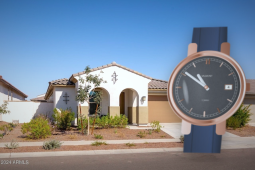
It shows 10.51
